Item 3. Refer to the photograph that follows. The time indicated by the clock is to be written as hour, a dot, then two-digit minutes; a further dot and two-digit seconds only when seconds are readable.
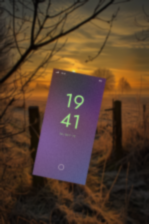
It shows 19.41
